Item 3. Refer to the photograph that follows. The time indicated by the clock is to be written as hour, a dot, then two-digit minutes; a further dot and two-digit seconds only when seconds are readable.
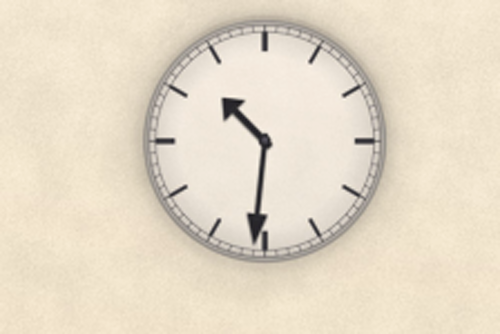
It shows 10.31
